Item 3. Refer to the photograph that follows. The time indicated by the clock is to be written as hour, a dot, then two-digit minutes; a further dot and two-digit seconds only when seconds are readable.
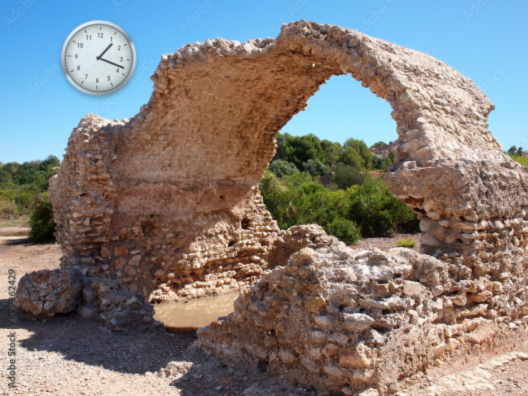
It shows 1.18
